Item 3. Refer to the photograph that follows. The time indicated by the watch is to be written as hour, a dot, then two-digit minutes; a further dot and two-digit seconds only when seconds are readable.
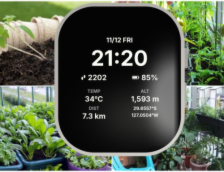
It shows 21.20
